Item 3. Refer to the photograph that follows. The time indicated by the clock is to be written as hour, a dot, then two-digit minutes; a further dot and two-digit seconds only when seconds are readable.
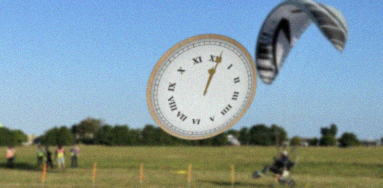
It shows 12.01
